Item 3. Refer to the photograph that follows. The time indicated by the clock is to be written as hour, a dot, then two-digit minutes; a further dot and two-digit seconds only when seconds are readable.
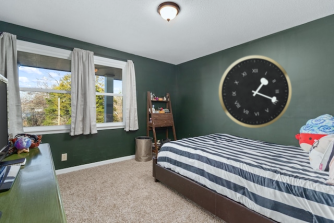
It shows 1.19
